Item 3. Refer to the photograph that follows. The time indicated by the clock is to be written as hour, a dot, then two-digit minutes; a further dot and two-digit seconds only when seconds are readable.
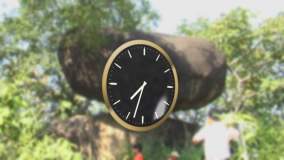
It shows 7.33
